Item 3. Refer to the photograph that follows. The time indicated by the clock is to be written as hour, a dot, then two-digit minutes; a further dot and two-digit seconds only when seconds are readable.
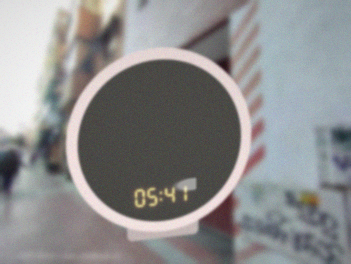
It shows 5.41
